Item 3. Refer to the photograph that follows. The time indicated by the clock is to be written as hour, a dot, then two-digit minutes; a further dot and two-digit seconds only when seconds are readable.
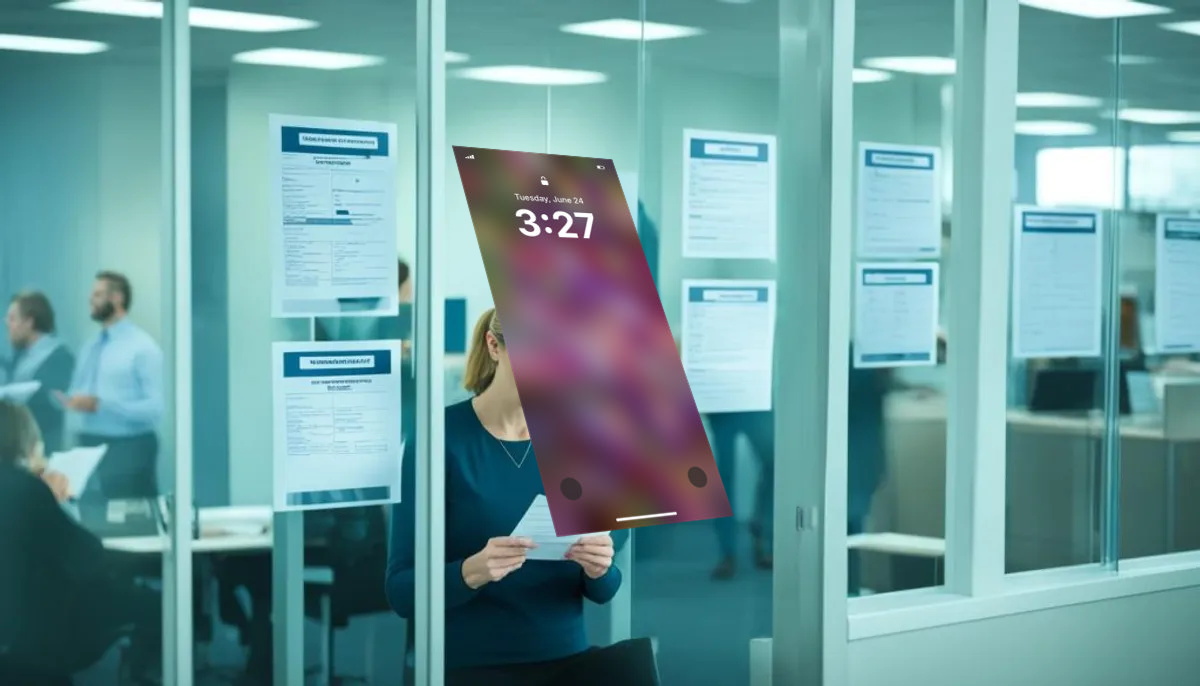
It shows 3.27
